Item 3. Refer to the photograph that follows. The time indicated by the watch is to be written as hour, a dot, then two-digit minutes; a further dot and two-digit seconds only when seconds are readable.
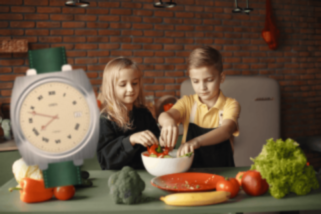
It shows 7.48
